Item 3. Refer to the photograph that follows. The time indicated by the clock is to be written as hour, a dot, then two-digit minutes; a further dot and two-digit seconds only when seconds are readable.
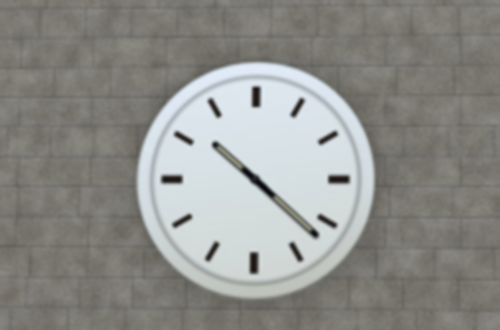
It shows 10.22
